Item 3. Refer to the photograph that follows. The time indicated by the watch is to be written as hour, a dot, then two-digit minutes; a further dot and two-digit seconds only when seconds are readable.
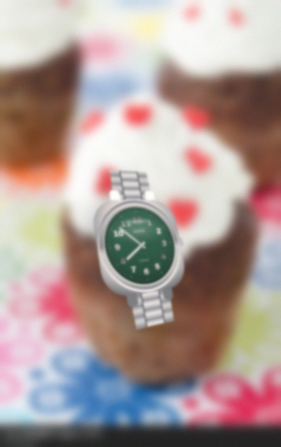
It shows 7.52
